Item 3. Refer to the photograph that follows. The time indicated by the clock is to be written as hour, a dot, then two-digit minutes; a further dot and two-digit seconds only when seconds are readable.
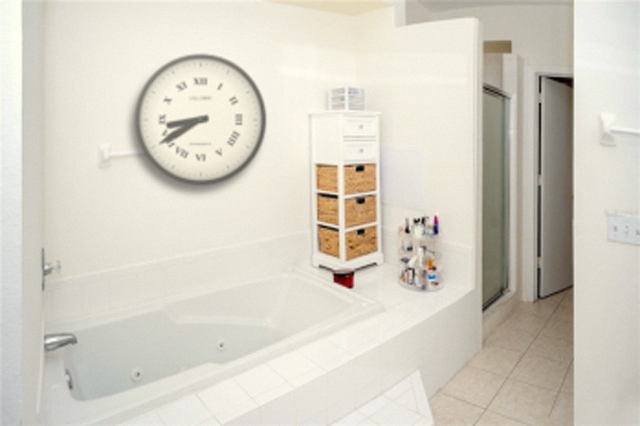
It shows 8.40
